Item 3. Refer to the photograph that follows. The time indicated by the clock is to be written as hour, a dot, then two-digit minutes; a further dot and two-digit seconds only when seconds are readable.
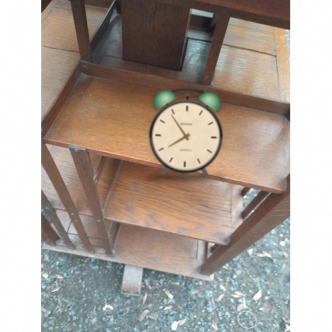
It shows 7.54
